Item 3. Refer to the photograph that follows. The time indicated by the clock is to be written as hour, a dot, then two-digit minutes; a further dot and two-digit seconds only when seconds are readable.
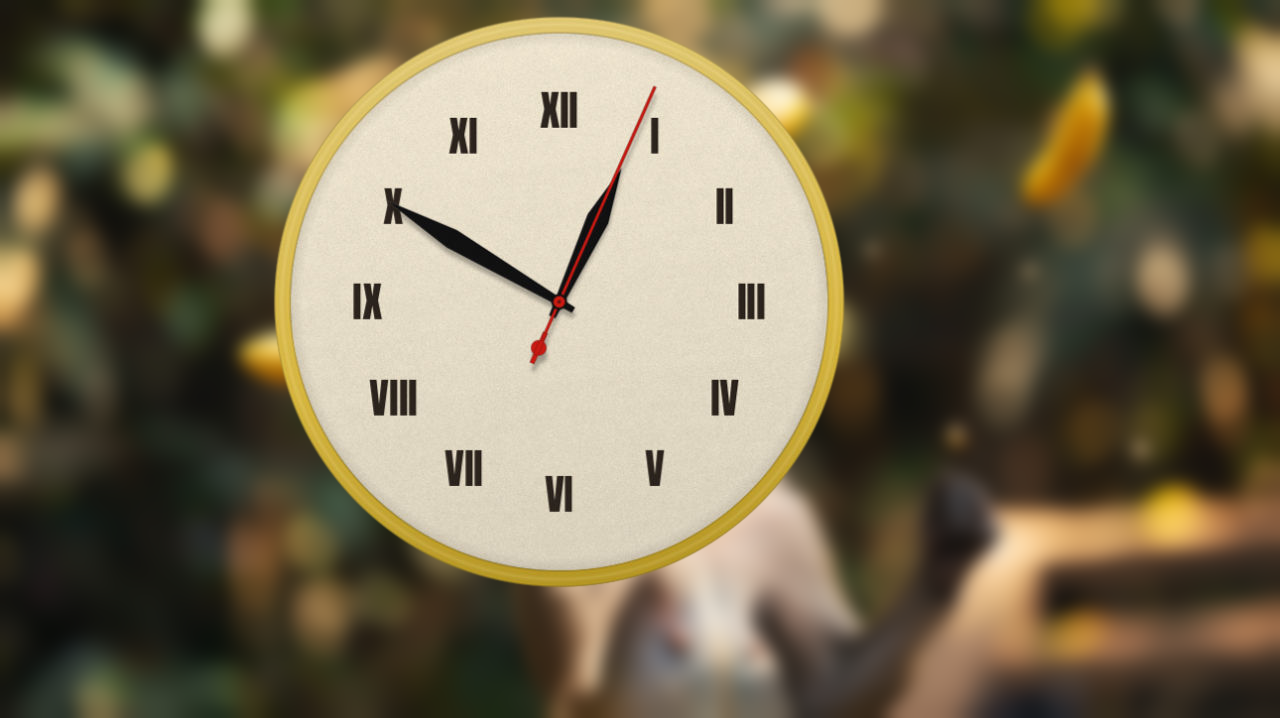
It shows 12.50.04
